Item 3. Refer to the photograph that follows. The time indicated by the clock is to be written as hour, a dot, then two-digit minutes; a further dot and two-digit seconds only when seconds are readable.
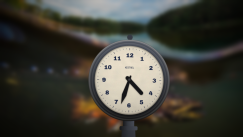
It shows 4.33
